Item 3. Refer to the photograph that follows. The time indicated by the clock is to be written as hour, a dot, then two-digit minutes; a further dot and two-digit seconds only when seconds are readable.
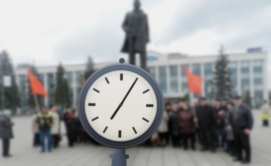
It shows 7.05
